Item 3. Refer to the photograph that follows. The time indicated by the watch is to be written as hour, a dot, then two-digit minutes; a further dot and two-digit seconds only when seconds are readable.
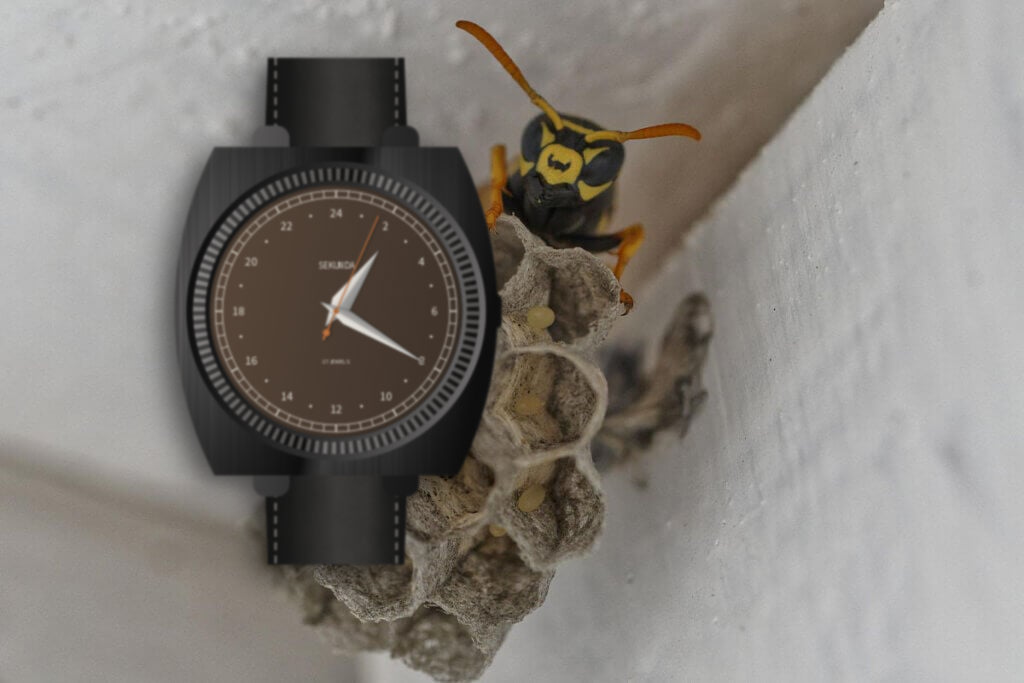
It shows 2.20.04
